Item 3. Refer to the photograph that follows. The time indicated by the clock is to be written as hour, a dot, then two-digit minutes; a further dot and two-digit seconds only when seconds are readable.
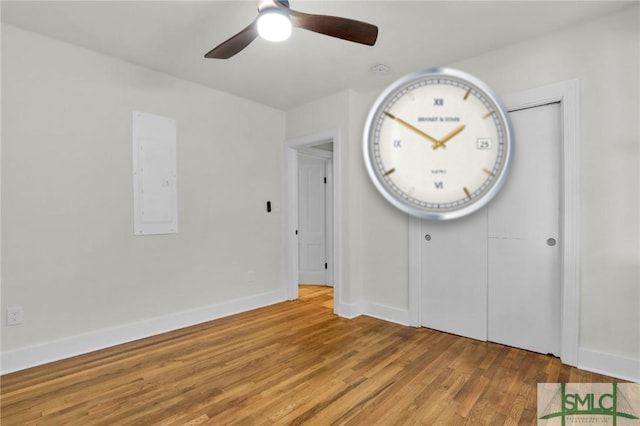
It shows 1.50
